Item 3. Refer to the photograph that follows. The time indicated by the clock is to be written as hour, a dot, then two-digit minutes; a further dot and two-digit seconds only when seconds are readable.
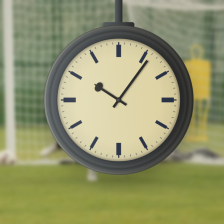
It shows 10.06
